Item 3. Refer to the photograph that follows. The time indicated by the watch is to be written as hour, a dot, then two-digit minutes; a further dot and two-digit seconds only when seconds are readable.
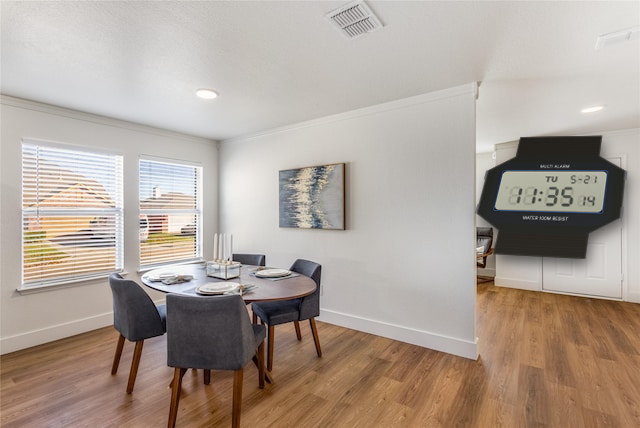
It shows 11.35.14
